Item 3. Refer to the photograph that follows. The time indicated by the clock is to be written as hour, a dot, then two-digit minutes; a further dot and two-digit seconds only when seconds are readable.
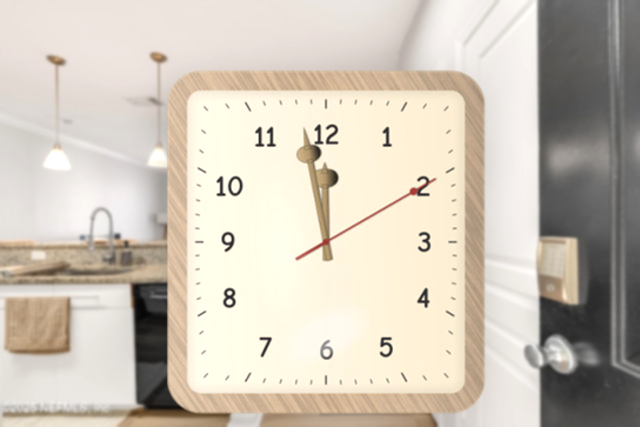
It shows 11.58.10
